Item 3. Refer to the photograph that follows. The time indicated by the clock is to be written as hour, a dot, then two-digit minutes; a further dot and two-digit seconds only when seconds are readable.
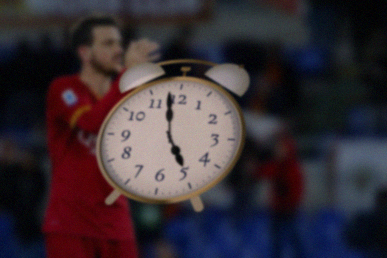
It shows 4.58
